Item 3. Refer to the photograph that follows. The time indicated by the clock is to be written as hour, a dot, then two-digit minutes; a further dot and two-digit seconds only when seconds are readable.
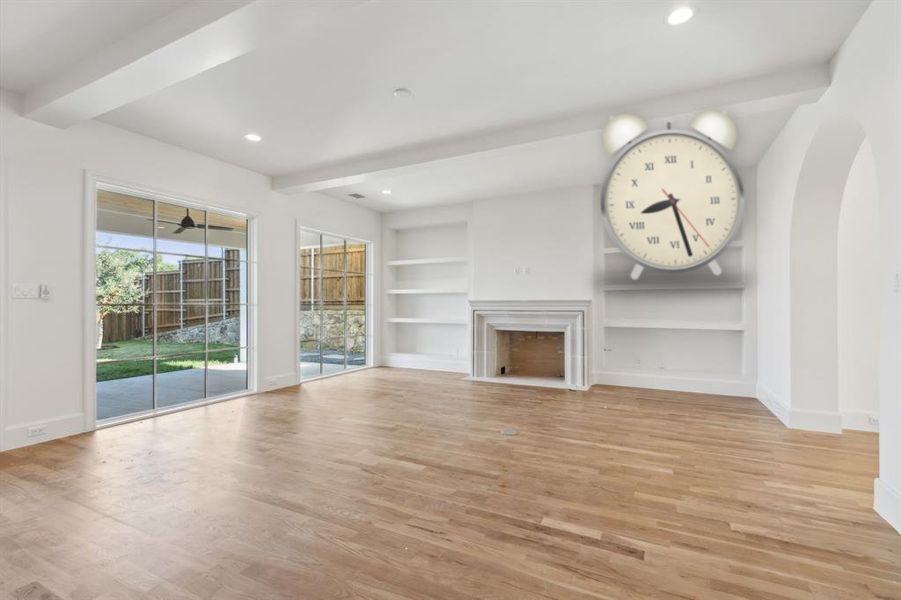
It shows 8.27.24
